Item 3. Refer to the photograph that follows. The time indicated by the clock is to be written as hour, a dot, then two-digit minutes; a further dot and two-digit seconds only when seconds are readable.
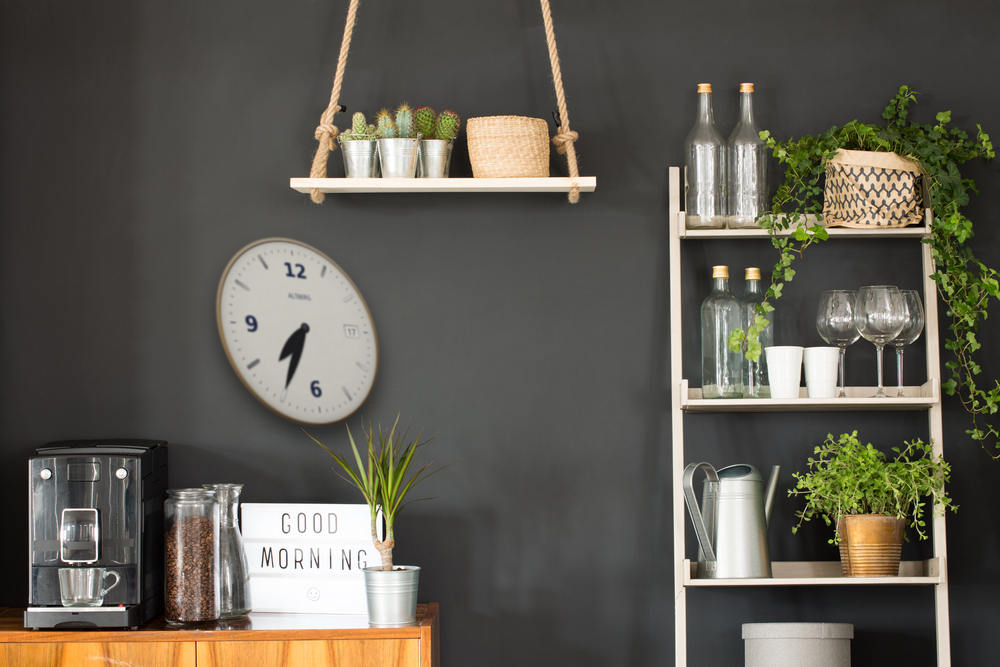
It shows 7.35
